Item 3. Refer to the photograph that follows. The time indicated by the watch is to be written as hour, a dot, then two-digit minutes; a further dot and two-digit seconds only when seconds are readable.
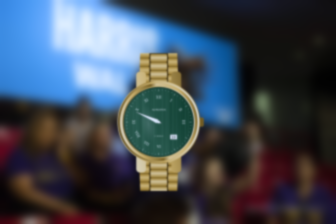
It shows 9.49
